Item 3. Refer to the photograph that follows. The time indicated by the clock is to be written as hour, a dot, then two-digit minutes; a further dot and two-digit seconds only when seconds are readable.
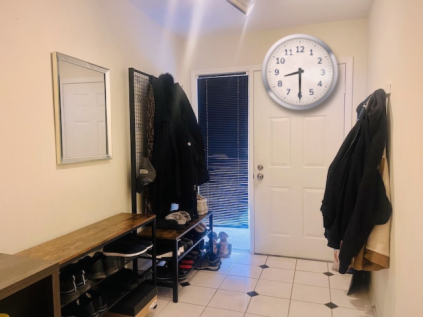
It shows 8.30
